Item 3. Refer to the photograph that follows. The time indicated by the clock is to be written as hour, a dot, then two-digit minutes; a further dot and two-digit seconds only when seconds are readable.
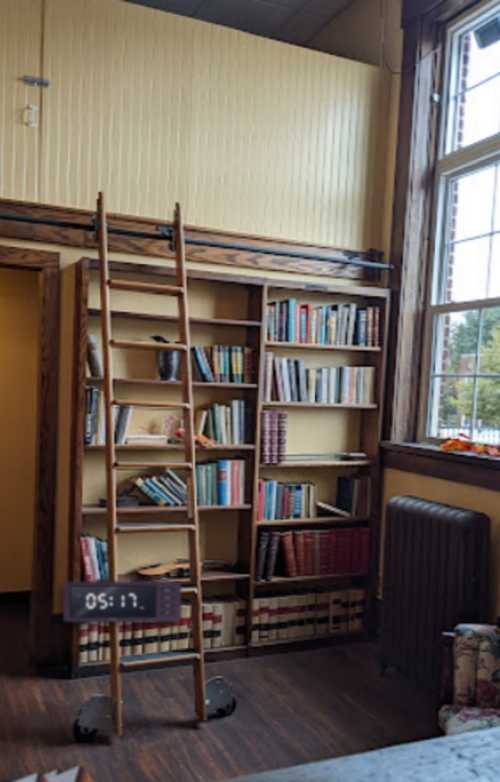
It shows 5.17
